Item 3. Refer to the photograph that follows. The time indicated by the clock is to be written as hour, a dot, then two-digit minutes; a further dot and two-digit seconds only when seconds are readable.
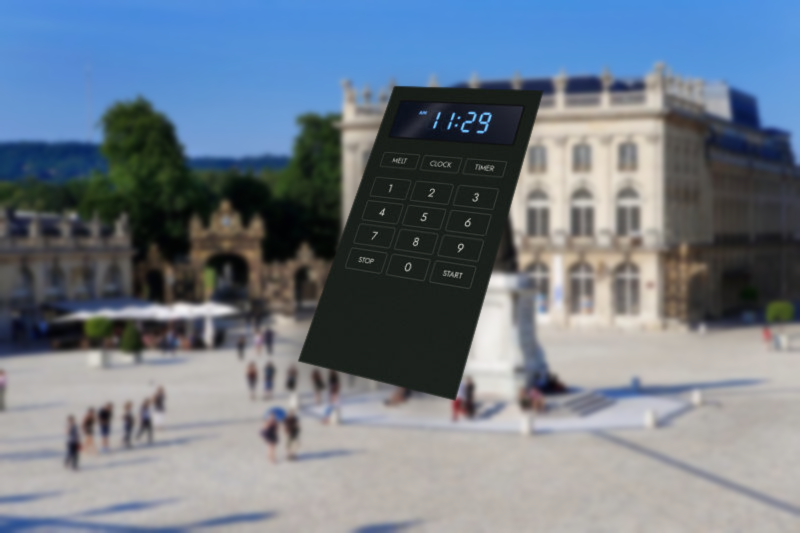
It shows 11.29
